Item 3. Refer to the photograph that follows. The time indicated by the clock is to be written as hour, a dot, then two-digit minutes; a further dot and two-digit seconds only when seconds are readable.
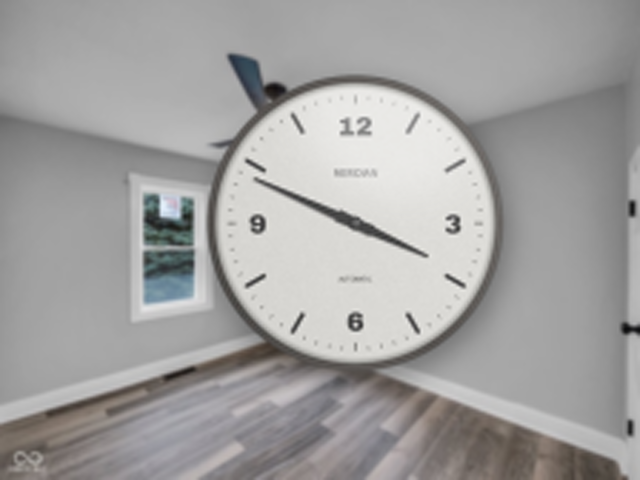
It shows 3.49
